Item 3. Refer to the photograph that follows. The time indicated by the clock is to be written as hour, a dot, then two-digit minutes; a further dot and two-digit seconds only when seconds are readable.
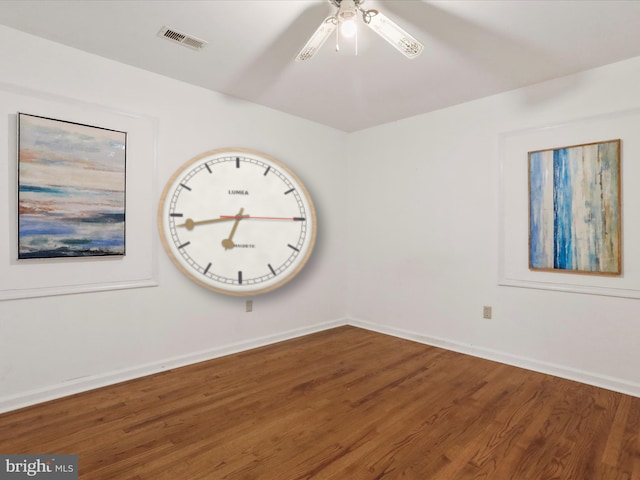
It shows 6.43.15
